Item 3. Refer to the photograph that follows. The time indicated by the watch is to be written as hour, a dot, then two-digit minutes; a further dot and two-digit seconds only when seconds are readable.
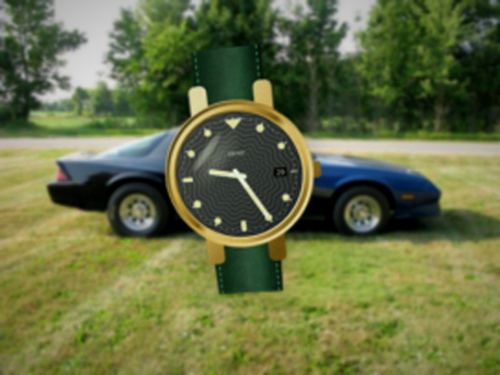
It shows 9.25
